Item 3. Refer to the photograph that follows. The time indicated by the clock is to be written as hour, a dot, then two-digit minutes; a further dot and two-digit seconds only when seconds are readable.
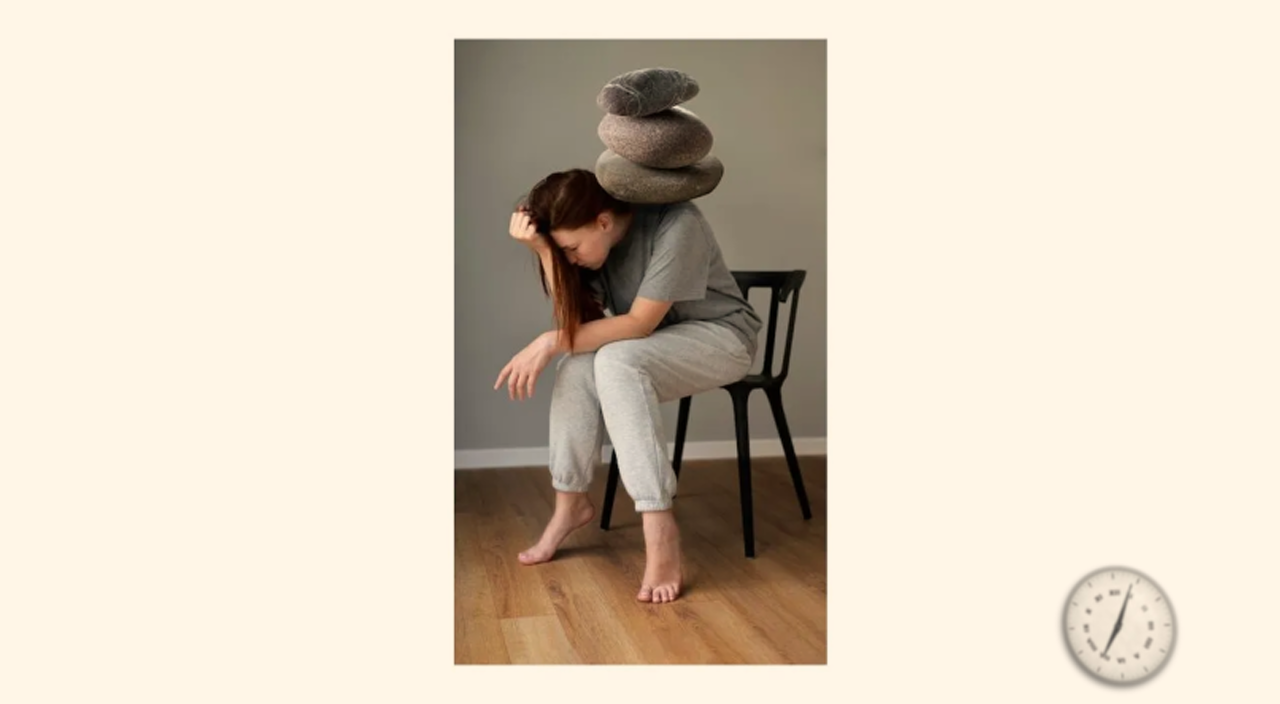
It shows 7.04
